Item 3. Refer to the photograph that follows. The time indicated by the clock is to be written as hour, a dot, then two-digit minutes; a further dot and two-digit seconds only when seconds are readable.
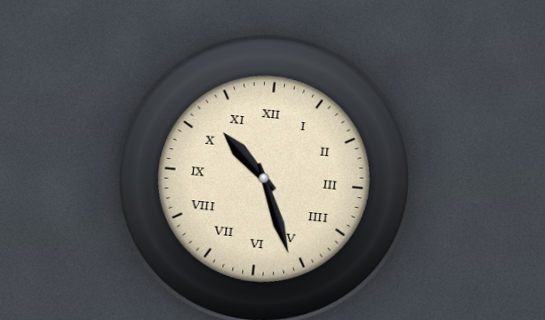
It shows 10.26
